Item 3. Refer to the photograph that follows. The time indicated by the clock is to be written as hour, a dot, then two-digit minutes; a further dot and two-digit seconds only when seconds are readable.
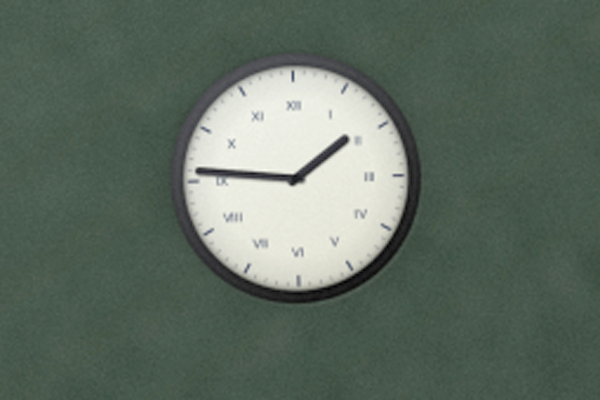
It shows 1.46
